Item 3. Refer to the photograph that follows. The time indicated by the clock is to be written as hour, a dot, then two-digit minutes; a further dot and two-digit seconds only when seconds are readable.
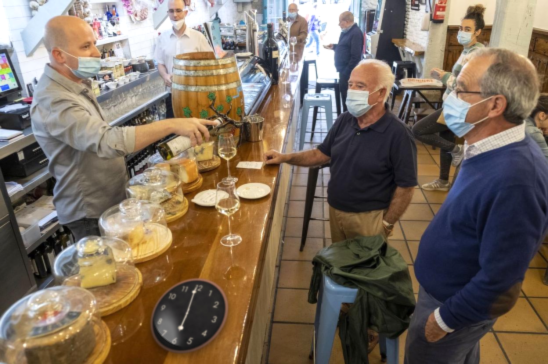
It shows 5.59
